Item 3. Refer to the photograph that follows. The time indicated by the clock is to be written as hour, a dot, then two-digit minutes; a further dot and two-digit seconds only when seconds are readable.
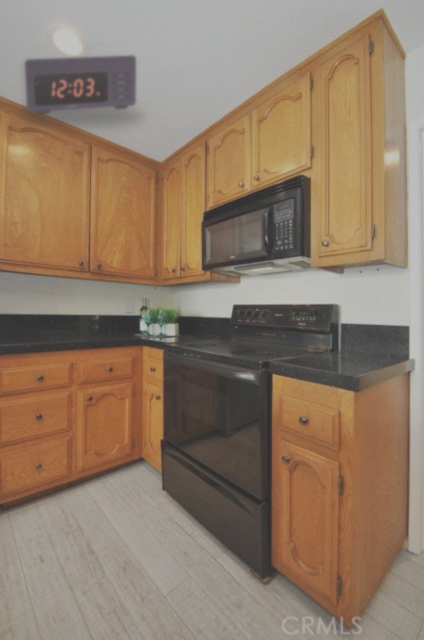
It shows 12.03
